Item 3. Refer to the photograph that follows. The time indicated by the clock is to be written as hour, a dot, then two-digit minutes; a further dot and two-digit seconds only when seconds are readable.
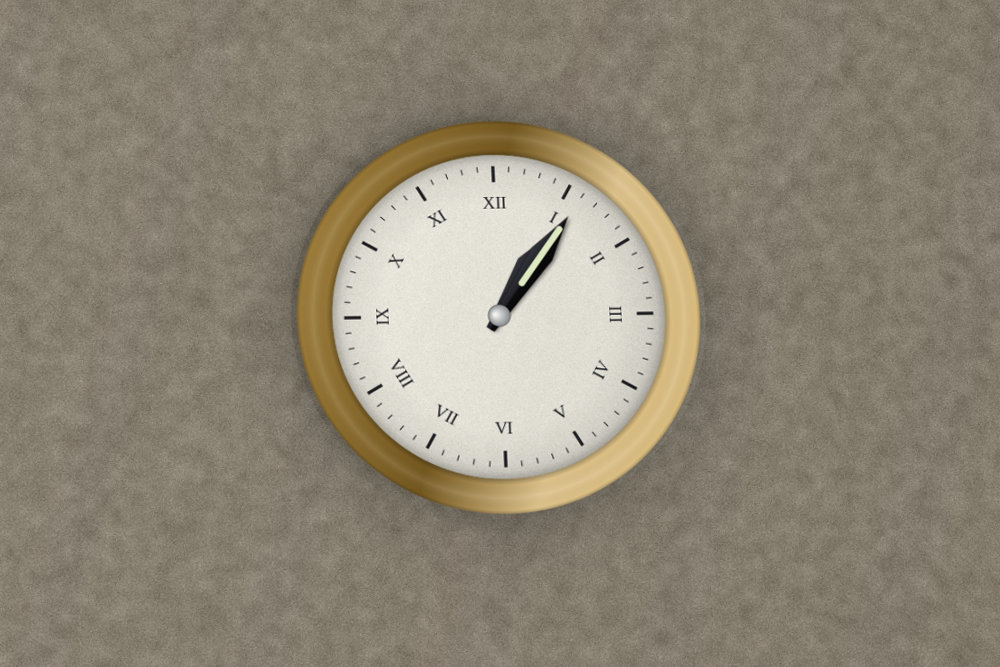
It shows 1.06
